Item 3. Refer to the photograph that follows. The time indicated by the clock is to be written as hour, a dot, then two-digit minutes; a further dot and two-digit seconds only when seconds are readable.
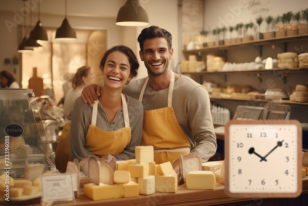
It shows 10.08
